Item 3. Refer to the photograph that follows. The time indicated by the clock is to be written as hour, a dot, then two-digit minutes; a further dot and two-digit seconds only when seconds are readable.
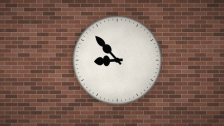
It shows 8.53
